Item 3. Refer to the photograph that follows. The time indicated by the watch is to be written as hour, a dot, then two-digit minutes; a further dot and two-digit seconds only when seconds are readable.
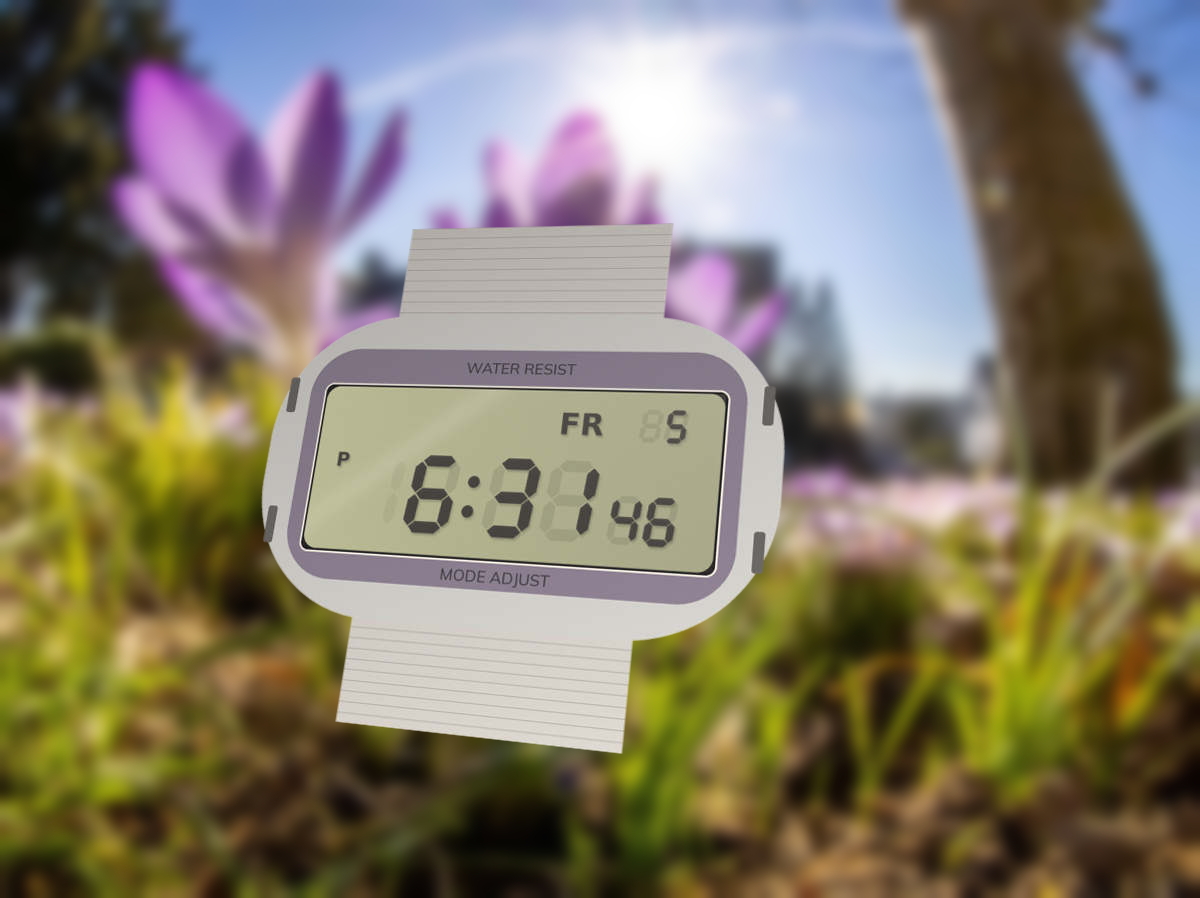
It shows 6.31.46
